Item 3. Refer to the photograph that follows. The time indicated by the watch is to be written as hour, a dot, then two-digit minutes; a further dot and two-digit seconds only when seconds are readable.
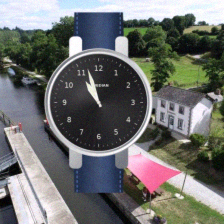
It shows 10.57
